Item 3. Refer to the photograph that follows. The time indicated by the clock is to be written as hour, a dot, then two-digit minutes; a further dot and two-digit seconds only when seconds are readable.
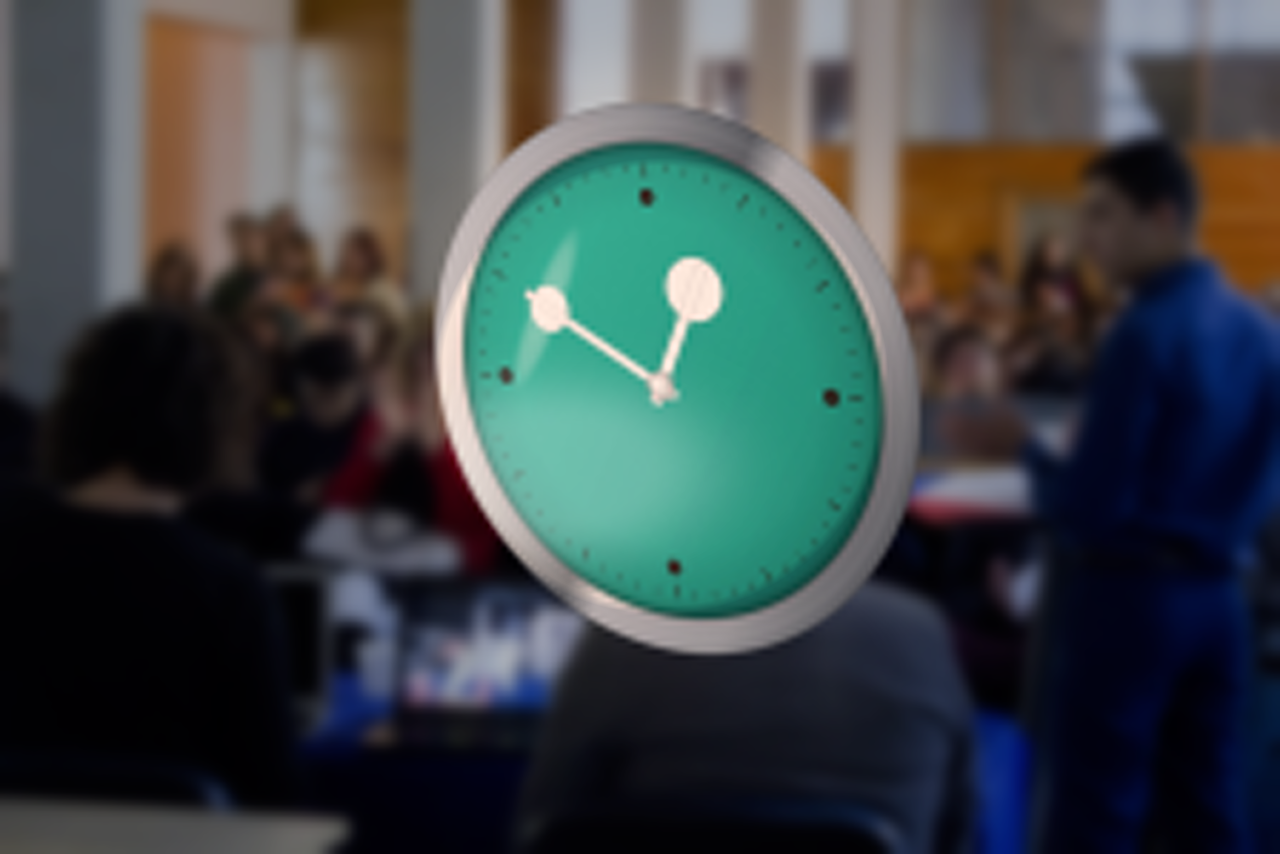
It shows 12.50
